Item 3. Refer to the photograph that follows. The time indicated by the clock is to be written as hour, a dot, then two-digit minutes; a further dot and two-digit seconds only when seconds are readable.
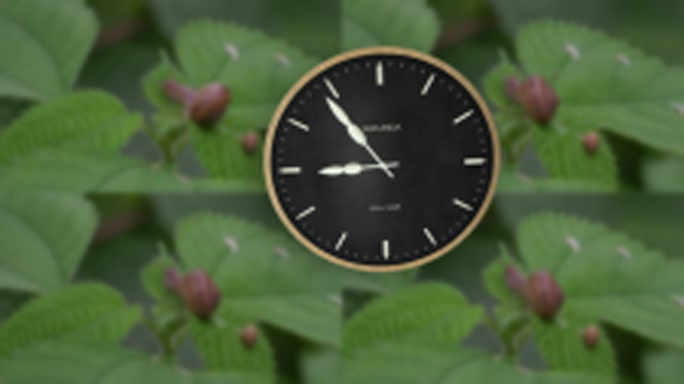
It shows 8.54
